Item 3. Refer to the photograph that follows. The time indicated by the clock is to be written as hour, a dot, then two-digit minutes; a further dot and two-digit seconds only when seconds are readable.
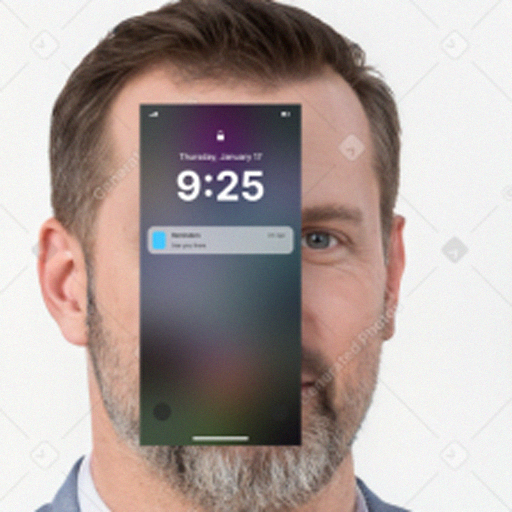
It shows 9.25
